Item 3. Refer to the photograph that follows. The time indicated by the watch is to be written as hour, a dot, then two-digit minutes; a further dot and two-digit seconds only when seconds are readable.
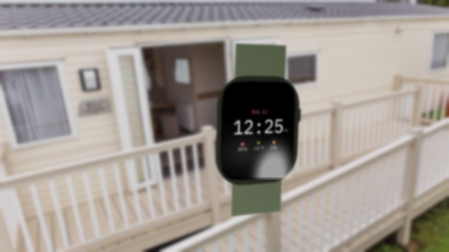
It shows 12.25
